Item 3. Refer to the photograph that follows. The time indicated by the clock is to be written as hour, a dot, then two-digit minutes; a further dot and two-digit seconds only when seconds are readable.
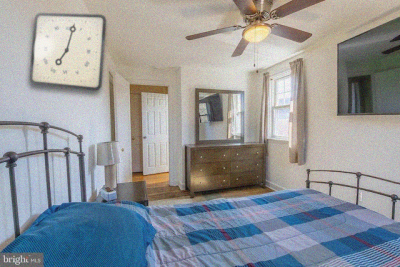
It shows 7.02
